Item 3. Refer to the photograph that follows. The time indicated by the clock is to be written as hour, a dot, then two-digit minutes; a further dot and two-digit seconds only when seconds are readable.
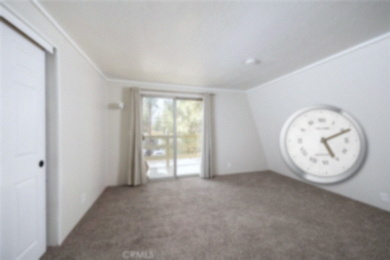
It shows 5.11
